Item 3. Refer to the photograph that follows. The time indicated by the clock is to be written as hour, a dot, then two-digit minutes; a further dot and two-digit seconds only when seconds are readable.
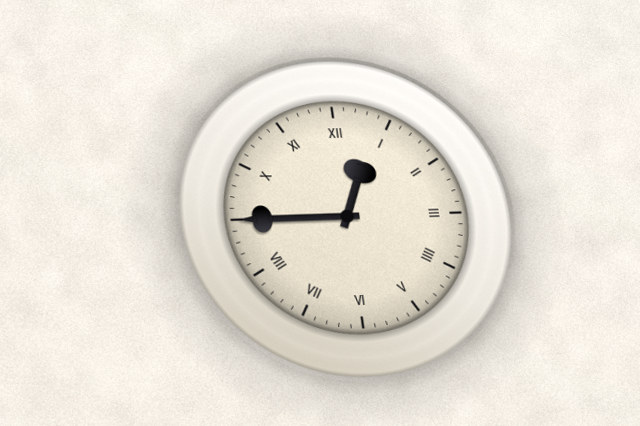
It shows 12.45
